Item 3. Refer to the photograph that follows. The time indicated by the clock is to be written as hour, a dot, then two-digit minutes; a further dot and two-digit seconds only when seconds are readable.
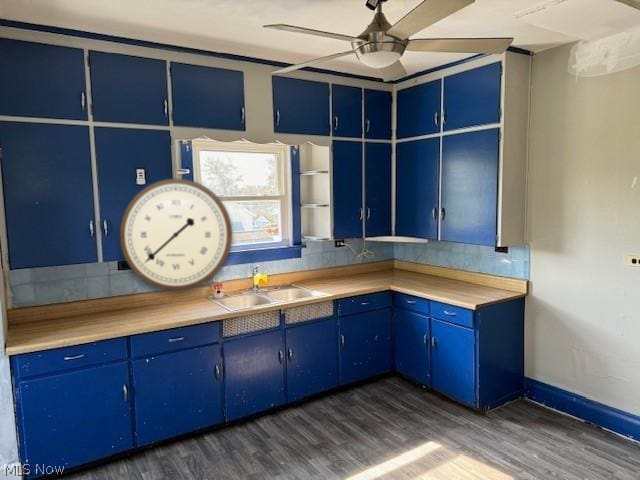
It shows 1.38
